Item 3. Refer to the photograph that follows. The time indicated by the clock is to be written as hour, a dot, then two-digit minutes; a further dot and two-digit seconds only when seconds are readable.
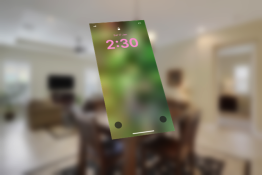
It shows 2.30
